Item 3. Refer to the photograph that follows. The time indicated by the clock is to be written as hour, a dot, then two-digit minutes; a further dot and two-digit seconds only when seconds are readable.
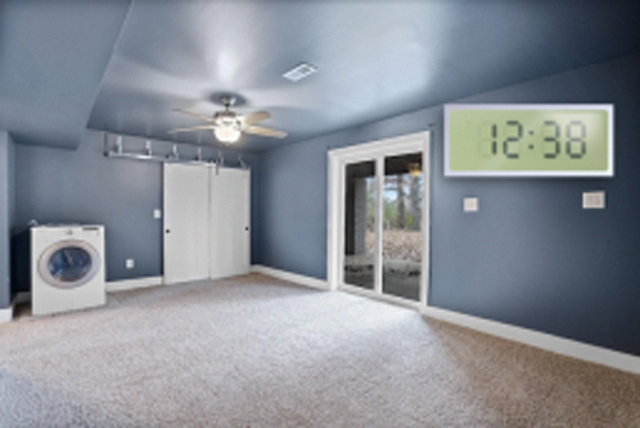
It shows 12.38
